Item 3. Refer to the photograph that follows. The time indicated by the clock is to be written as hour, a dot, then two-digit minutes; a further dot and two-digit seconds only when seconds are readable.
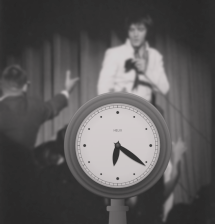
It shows 6.21
